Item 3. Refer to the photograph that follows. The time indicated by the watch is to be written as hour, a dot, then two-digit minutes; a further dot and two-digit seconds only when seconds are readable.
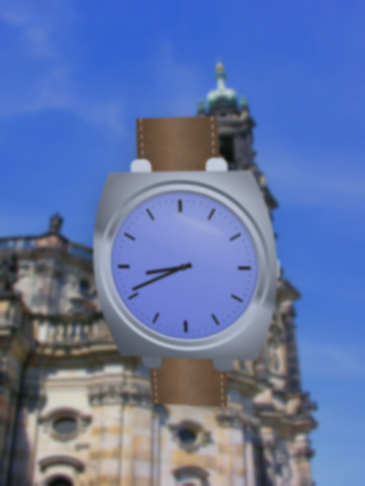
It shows 8.41
